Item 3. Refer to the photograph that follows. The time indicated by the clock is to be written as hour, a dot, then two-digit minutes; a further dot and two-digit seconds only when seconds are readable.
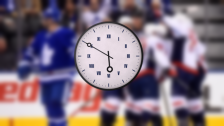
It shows 5.50
